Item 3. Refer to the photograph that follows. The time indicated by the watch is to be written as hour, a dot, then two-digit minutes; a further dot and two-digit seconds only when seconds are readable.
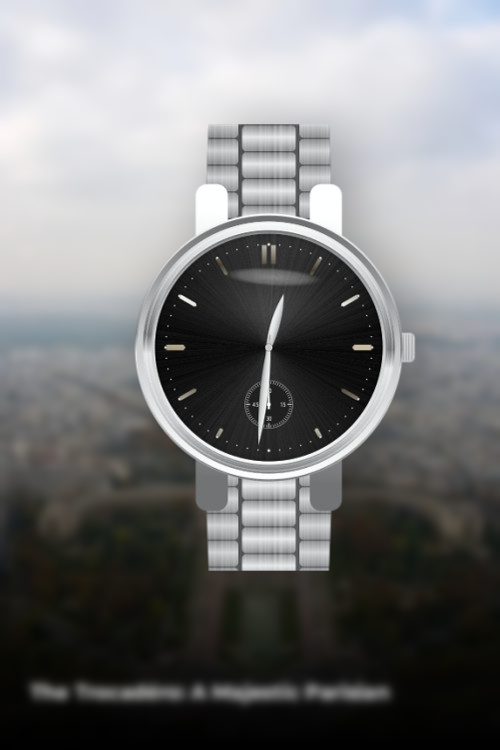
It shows 12.31
